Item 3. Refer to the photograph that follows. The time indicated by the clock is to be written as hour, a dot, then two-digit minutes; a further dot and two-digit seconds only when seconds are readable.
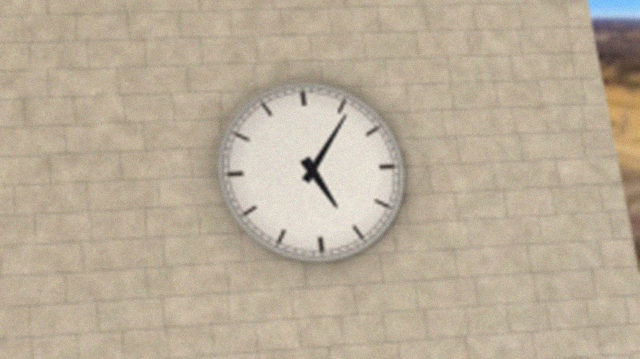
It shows 5.06
